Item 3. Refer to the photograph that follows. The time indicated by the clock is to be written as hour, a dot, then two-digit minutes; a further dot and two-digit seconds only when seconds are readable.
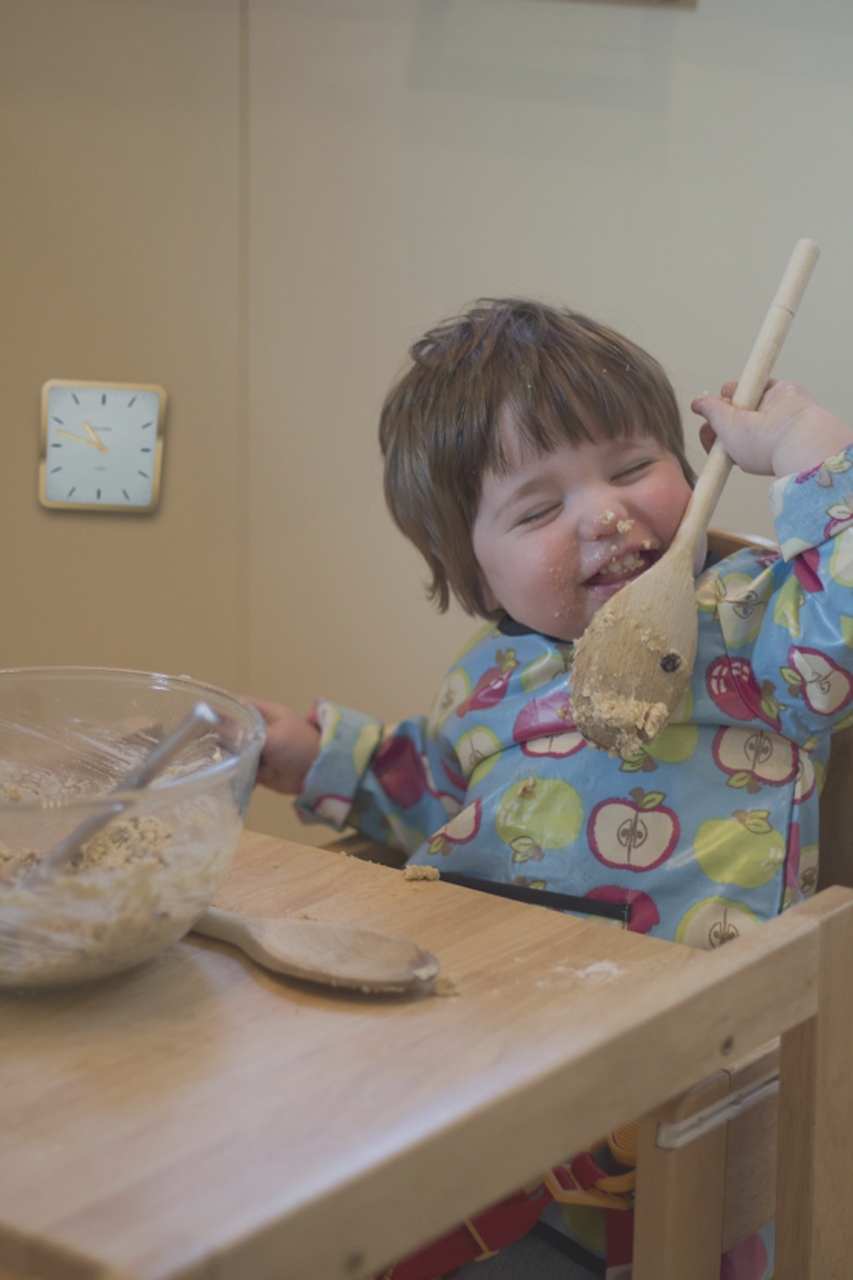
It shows 10.48
